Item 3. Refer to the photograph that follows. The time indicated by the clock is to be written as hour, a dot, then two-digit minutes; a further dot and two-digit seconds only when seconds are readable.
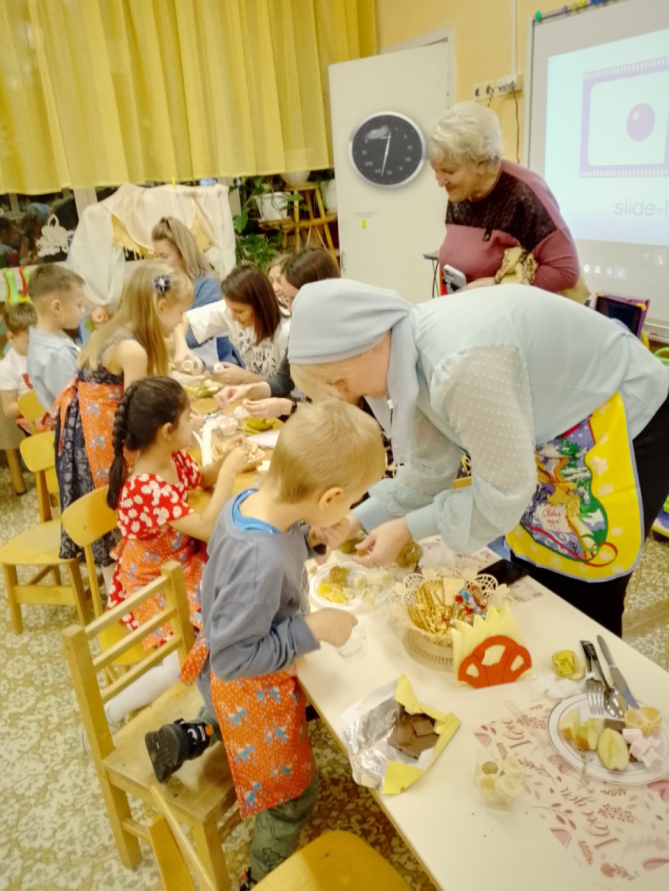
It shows 12.33
